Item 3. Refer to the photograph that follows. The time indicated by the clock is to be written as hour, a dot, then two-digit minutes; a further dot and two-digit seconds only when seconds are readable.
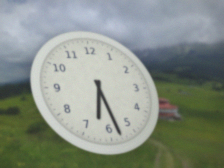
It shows 6.28
